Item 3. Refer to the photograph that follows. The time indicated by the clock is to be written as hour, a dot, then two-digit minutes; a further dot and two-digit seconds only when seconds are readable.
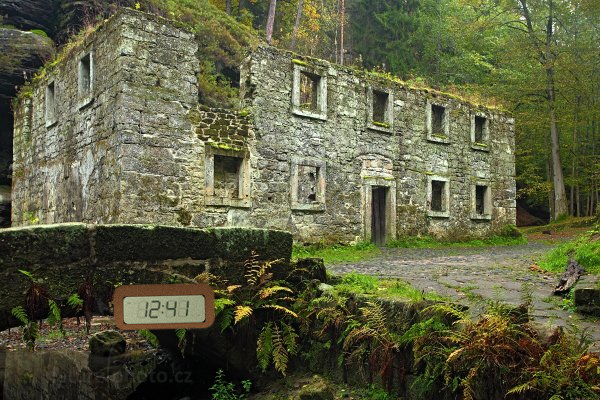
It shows 12.41
